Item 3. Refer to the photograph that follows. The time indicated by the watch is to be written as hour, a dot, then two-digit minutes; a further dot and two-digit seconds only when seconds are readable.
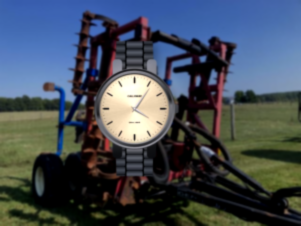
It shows 4.06
